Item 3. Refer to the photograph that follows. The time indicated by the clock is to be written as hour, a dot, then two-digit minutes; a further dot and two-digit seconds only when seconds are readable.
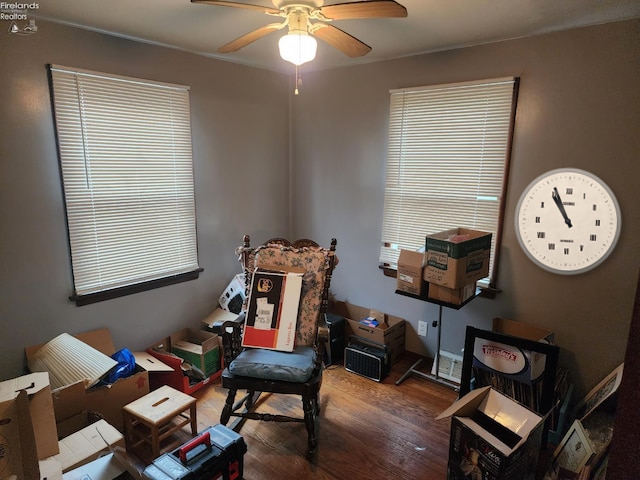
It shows 10.56
